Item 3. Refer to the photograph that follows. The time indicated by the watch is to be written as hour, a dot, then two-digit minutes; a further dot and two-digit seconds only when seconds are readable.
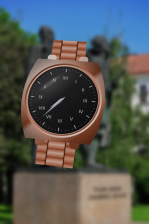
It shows 7.37
